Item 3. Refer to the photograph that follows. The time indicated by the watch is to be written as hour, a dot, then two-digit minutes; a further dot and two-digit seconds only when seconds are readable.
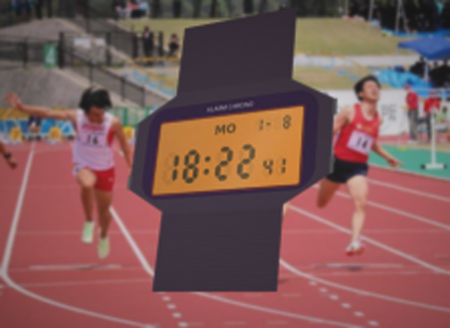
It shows 18.22.41
